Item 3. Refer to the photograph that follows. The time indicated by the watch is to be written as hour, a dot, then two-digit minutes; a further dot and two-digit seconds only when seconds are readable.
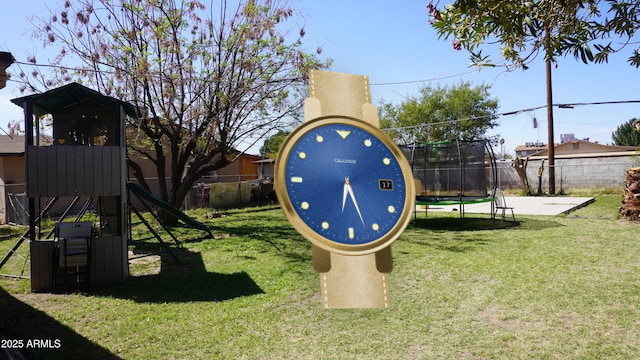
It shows 6.27
